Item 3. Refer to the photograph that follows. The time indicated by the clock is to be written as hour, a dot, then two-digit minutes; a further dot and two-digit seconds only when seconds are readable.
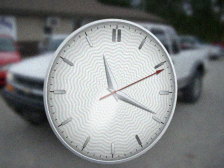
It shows 11.19.11
